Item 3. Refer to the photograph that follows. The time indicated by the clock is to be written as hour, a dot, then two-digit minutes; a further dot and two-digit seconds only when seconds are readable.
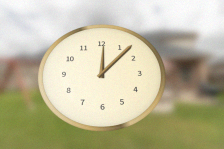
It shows 12.07
